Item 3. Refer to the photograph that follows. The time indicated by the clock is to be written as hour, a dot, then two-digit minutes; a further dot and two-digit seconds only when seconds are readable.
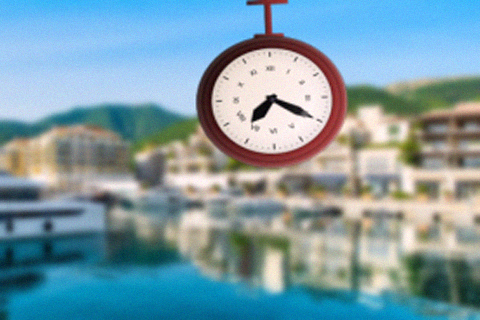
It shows 7.20
